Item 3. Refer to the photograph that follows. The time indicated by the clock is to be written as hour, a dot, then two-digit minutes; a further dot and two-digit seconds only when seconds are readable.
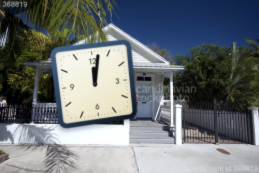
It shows 12.02
